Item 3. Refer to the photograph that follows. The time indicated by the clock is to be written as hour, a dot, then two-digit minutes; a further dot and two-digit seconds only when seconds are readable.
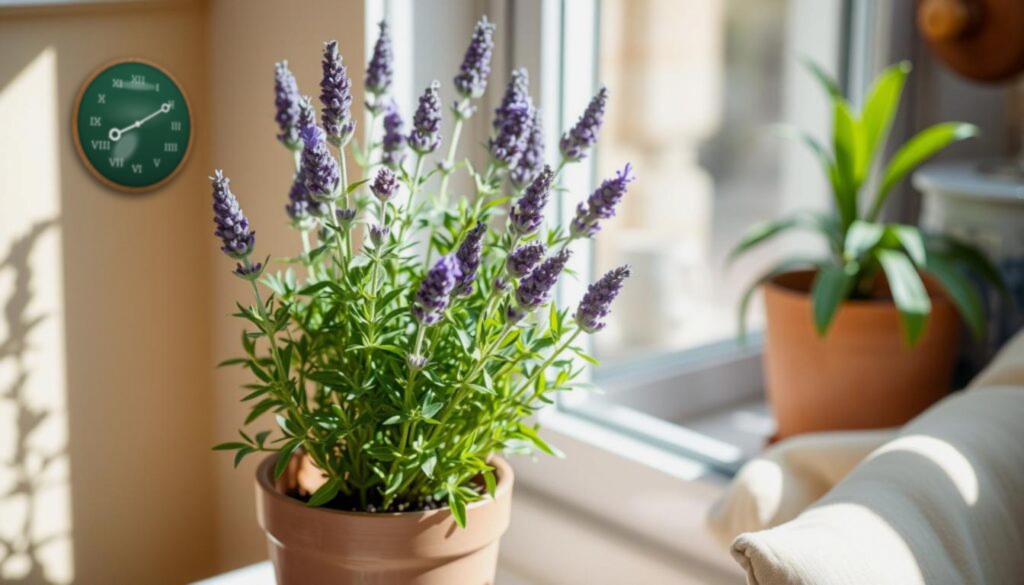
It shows 8.10
